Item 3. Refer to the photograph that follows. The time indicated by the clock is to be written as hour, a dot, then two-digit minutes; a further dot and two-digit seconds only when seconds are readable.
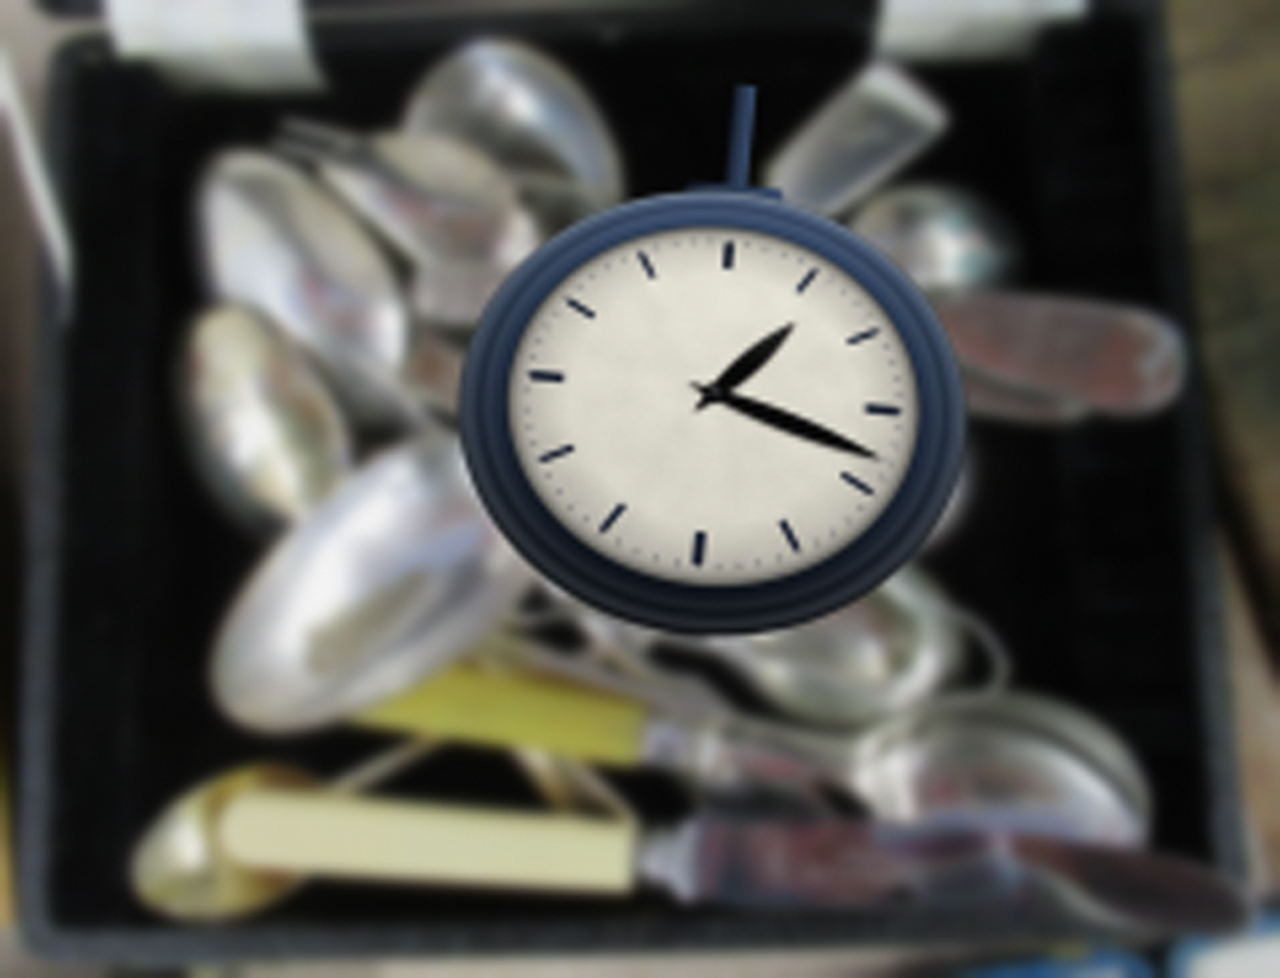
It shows 1.18
